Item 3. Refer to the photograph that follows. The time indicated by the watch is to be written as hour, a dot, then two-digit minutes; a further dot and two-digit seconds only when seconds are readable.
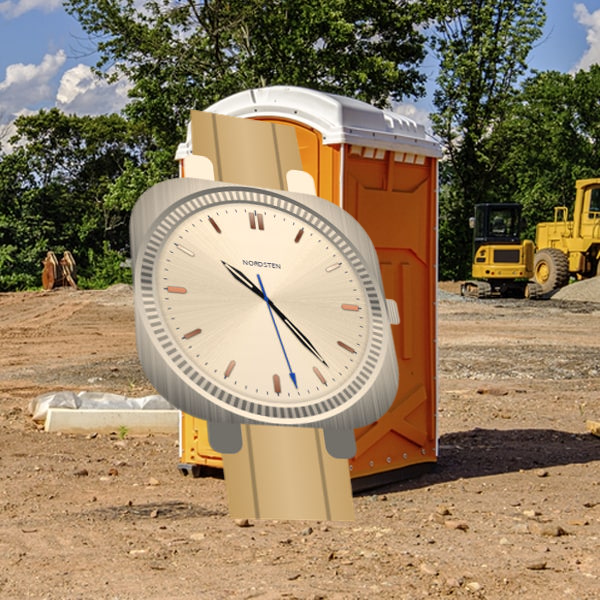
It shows 10.23.28
